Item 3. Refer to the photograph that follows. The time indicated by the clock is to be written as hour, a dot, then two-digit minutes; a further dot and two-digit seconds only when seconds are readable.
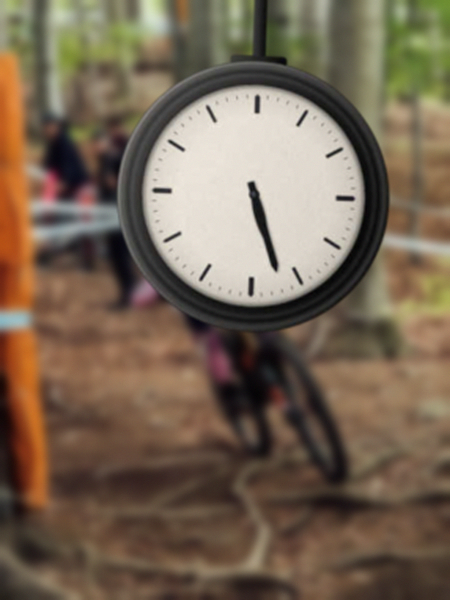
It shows 5.27
